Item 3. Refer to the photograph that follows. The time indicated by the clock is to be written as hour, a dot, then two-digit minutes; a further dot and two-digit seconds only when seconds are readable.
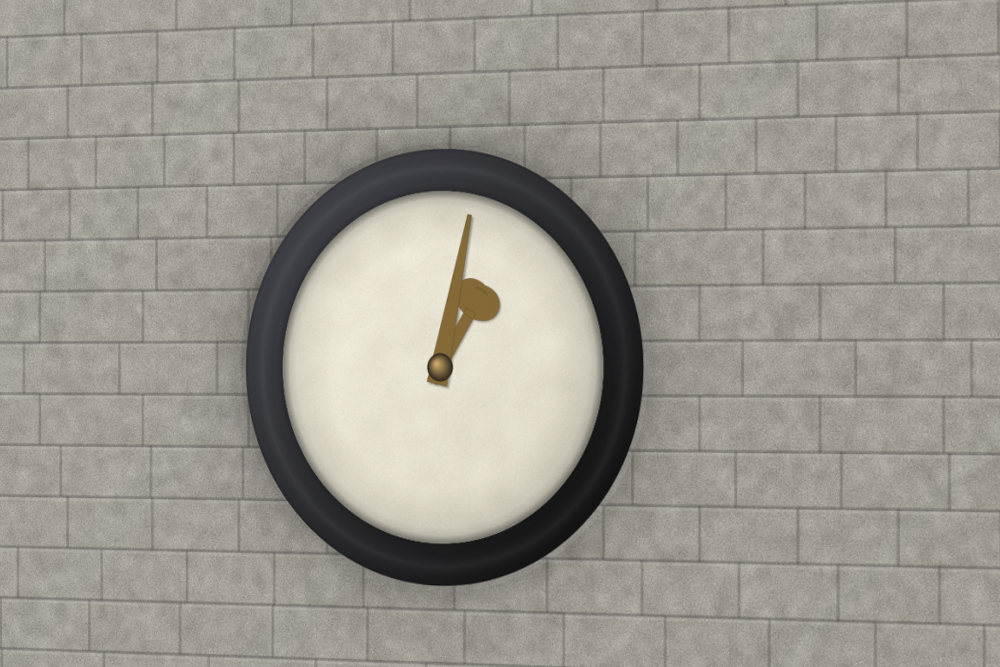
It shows 1.02
